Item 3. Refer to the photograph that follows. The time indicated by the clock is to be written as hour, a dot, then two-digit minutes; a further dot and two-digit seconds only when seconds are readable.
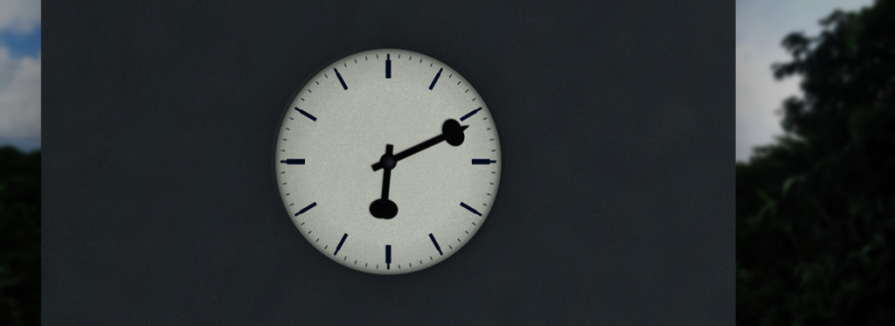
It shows 6.11
